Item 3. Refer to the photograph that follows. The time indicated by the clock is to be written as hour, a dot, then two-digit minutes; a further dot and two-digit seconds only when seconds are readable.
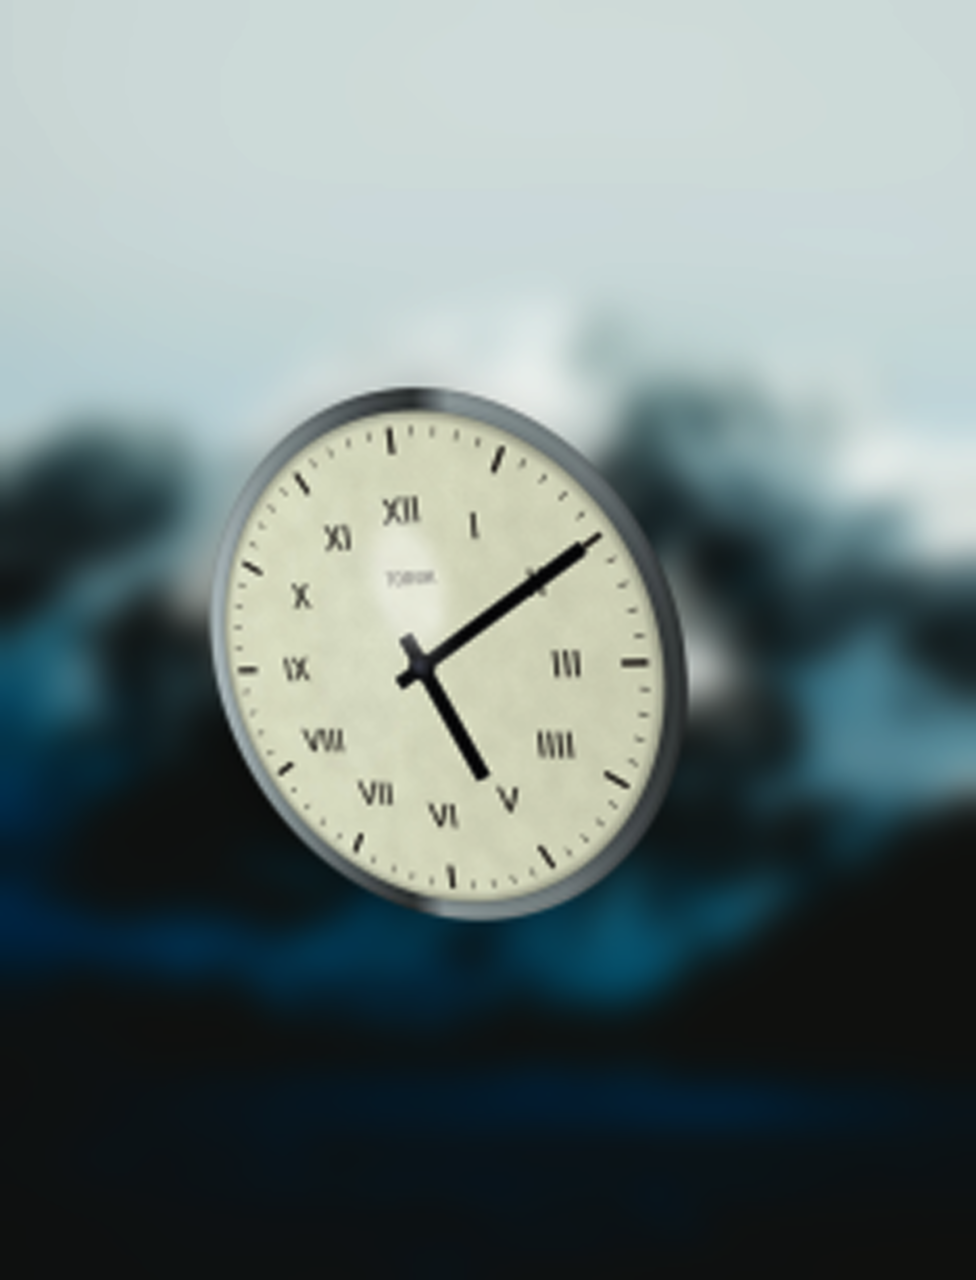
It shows 5.10
